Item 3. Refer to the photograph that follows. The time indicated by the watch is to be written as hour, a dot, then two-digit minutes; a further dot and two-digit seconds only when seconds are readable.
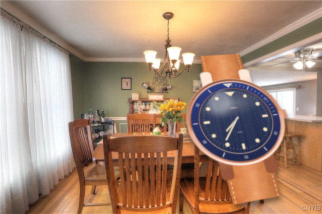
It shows 7.36
